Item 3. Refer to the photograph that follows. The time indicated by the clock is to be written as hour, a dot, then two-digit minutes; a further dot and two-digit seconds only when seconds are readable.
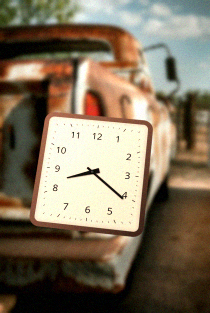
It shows 8.21
